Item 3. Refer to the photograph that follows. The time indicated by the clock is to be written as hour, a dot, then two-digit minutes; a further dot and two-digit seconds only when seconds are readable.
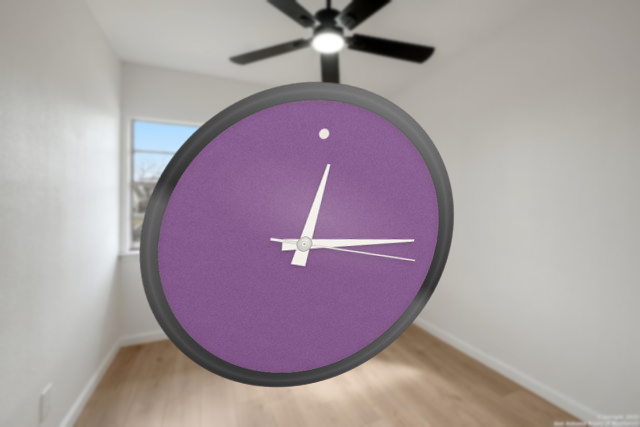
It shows 12.14.16
